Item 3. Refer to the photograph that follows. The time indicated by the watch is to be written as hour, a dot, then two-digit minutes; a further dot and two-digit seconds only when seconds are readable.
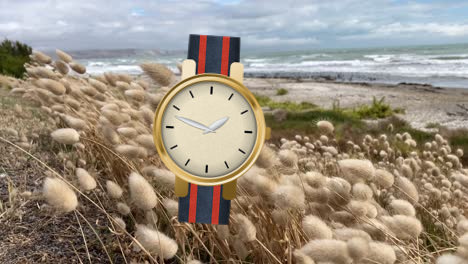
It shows 1.48
